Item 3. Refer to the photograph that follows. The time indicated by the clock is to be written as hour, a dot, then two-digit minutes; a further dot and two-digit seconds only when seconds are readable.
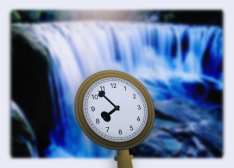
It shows 7.53
